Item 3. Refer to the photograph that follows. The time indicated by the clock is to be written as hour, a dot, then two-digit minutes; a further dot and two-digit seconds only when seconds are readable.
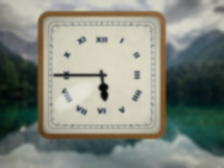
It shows 5.45
